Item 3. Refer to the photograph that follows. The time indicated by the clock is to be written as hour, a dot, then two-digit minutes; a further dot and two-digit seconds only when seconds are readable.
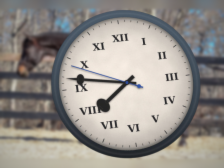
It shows 7.46.49
